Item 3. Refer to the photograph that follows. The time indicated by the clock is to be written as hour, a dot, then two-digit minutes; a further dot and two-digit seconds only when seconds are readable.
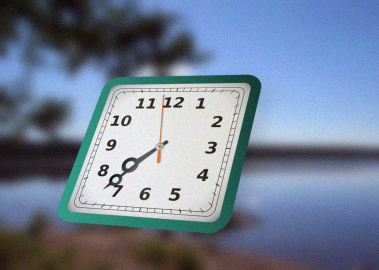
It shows 7.36.58
